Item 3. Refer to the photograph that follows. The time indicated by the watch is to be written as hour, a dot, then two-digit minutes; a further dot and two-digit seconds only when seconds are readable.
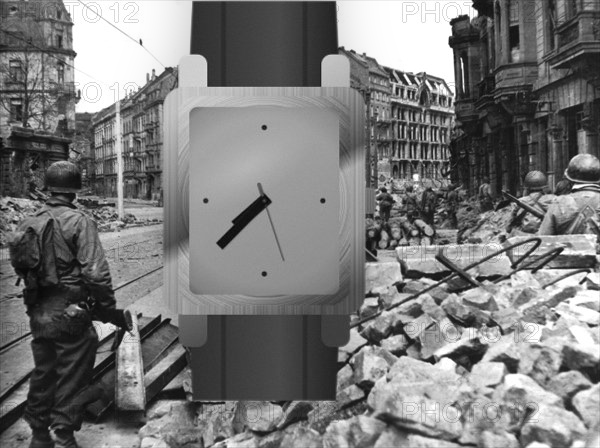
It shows 7.37.27
